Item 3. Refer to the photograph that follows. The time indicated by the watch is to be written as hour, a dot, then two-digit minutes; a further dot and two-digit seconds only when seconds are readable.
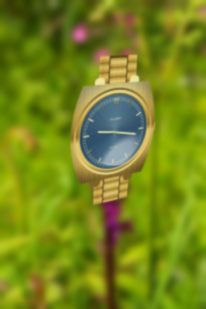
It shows 9.17
